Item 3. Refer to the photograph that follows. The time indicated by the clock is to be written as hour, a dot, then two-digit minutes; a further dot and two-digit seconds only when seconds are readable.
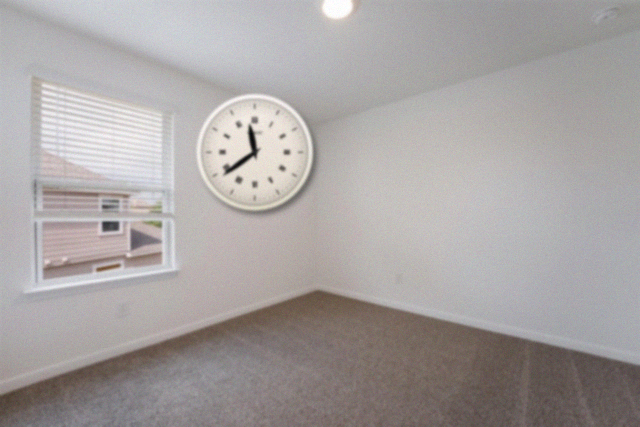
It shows 11.39
